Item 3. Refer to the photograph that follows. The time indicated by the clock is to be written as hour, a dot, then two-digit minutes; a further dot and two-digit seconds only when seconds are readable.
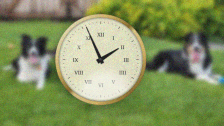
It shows 1.56
